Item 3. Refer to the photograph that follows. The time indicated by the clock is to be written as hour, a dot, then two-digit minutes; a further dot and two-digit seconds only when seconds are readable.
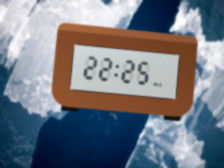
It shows 22.25
